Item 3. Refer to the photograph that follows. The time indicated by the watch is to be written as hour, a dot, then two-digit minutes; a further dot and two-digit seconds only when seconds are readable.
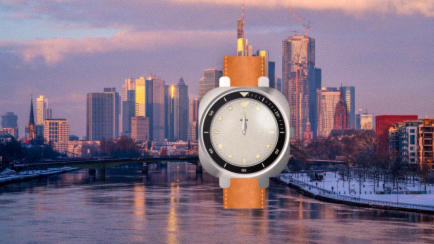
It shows 12.00
